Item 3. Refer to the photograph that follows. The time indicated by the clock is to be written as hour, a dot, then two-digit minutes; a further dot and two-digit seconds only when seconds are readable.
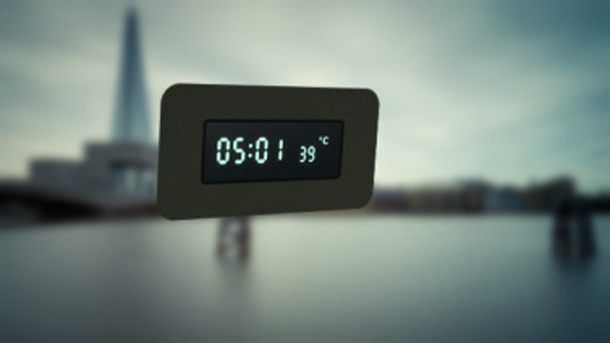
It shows 5.01
